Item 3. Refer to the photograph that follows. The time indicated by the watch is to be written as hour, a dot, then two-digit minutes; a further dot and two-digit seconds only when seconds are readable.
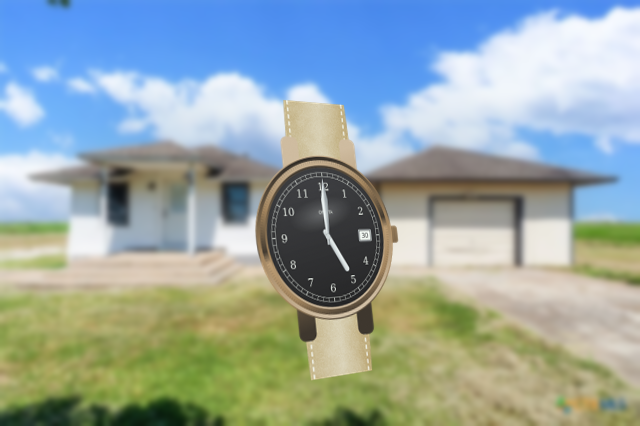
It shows 5.00
